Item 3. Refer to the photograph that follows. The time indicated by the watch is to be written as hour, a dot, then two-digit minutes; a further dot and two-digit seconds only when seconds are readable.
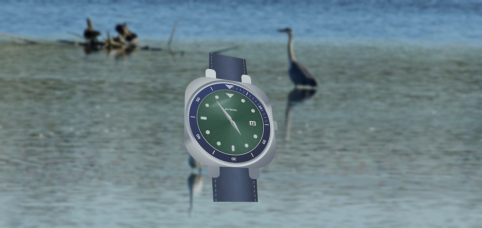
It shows 4.54
